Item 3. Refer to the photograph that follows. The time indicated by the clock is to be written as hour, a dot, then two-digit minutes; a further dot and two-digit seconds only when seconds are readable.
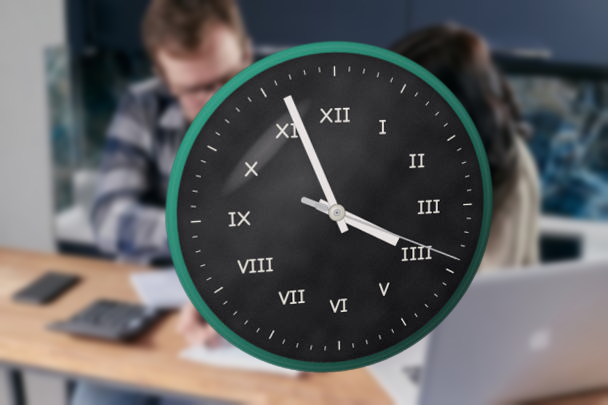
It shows 3.56.19
